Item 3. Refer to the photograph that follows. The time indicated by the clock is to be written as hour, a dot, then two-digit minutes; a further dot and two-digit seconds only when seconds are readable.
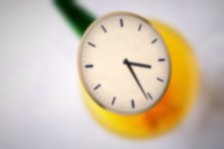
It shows 3.26
